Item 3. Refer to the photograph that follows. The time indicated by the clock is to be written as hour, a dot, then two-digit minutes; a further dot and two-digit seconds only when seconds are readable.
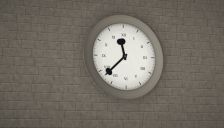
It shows 11.38
